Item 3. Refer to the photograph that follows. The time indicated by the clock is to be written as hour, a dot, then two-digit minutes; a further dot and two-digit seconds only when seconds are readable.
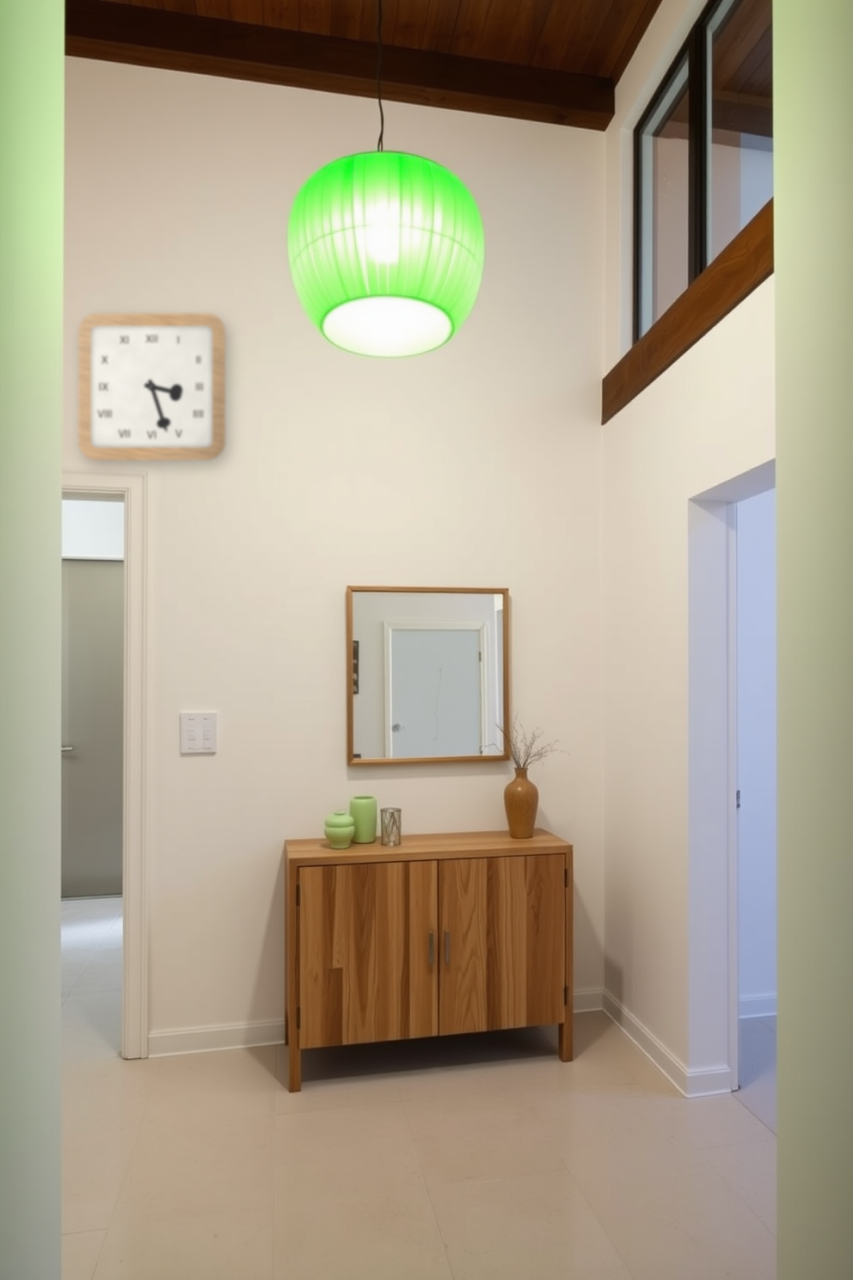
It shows 3.27
